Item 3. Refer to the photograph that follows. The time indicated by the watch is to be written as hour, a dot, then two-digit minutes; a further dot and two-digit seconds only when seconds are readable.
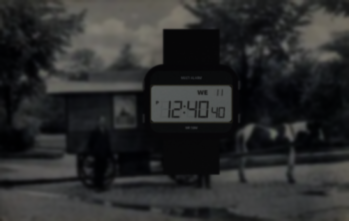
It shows 12.40.40
